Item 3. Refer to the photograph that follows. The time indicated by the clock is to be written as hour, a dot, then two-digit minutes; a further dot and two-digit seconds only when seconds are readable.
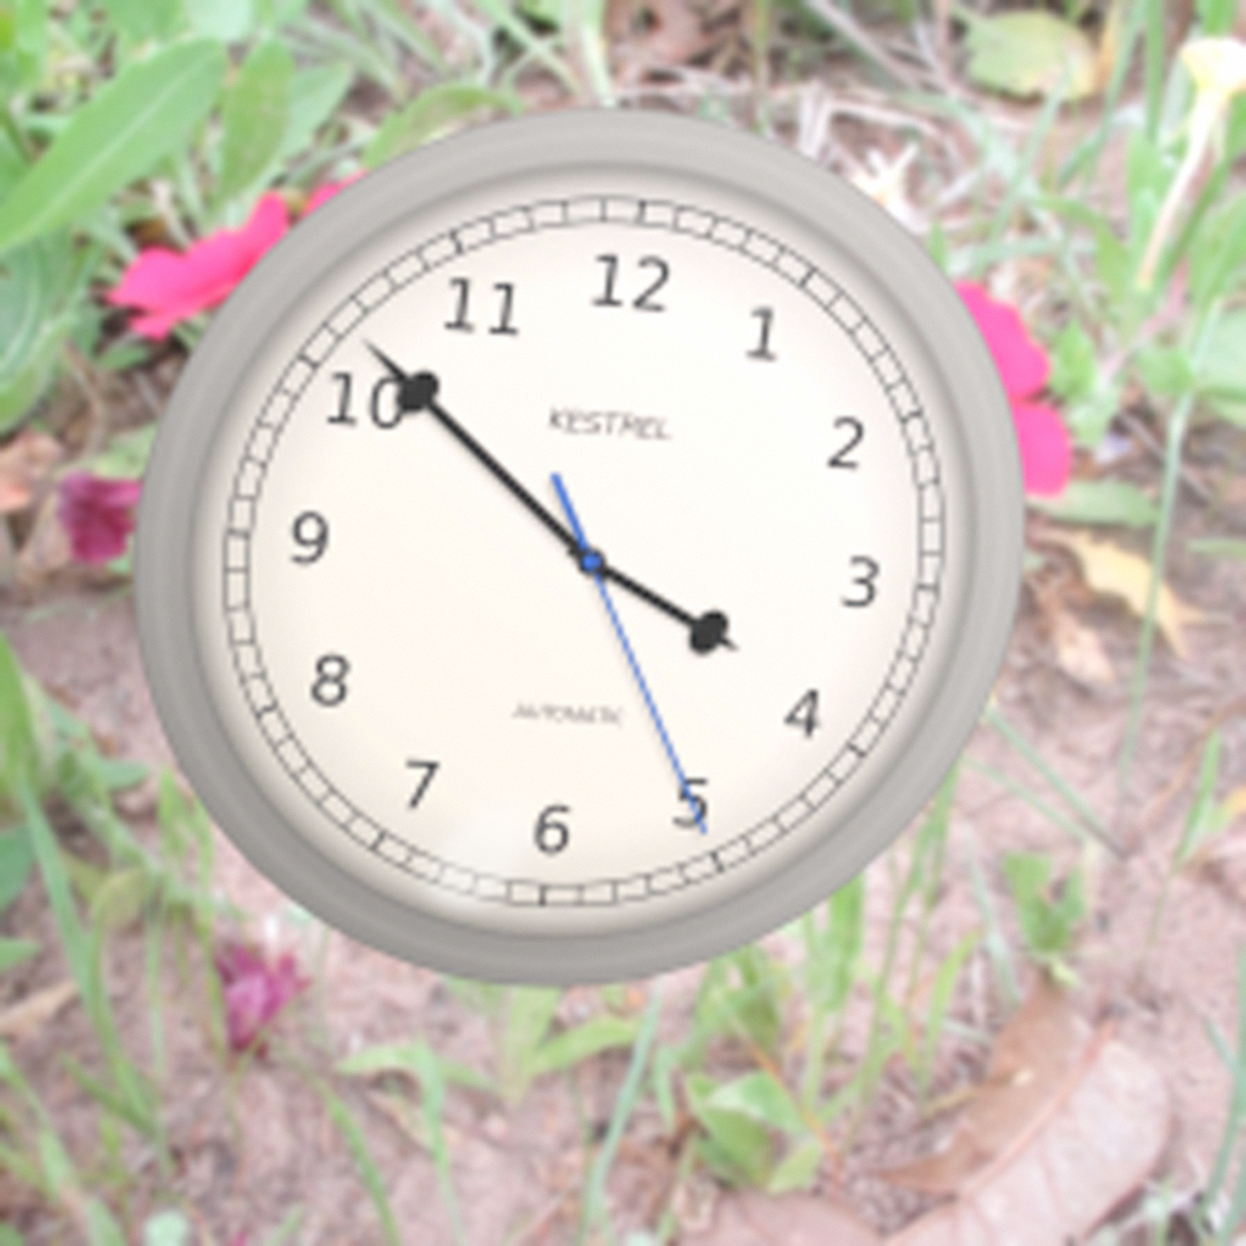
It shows 3.51.25
